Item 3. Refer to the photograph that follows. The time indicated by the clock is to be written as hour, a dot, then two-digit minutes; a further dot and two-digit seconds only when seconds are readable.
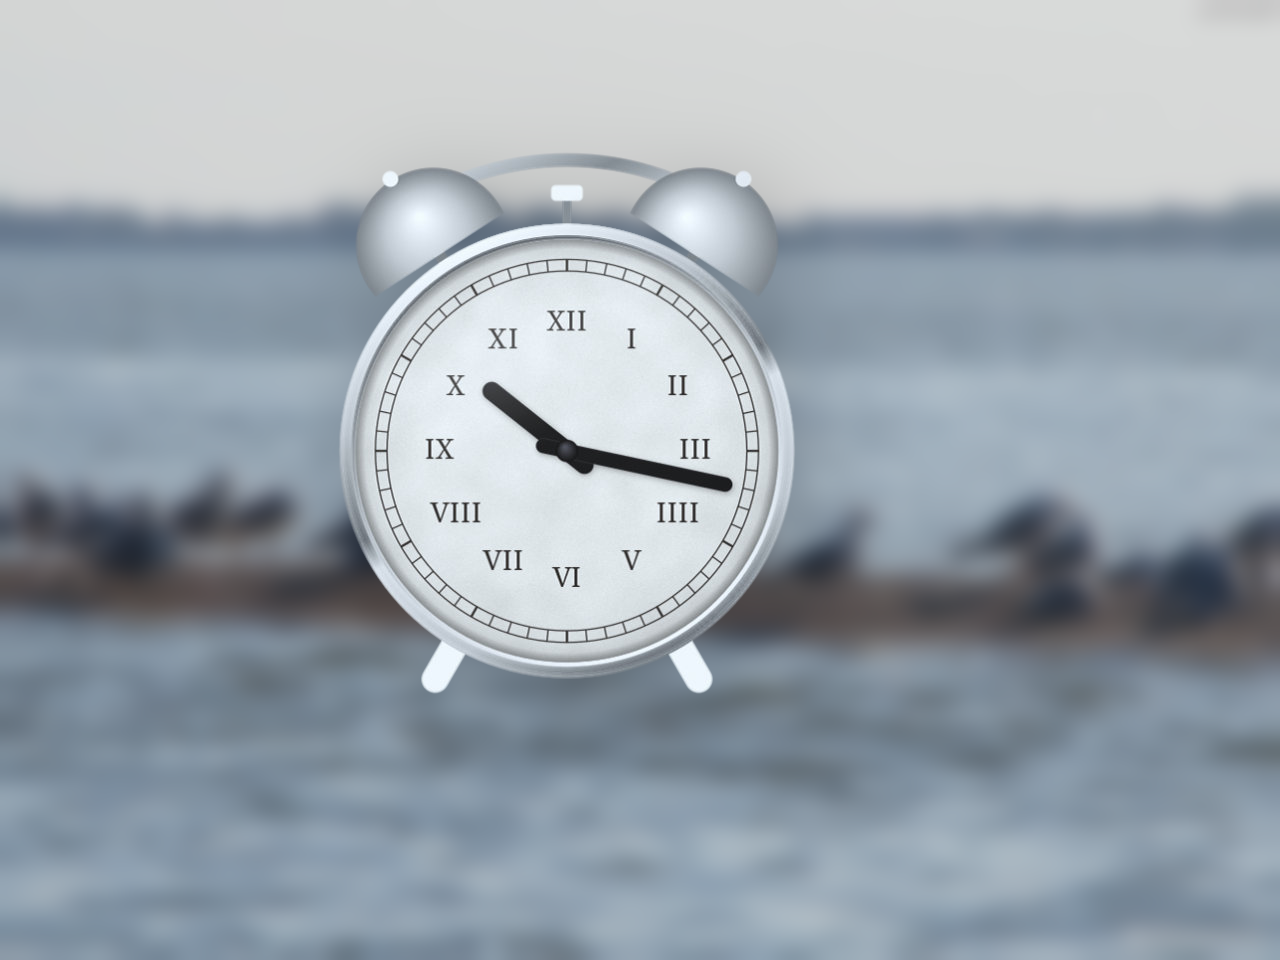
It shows 10.17
